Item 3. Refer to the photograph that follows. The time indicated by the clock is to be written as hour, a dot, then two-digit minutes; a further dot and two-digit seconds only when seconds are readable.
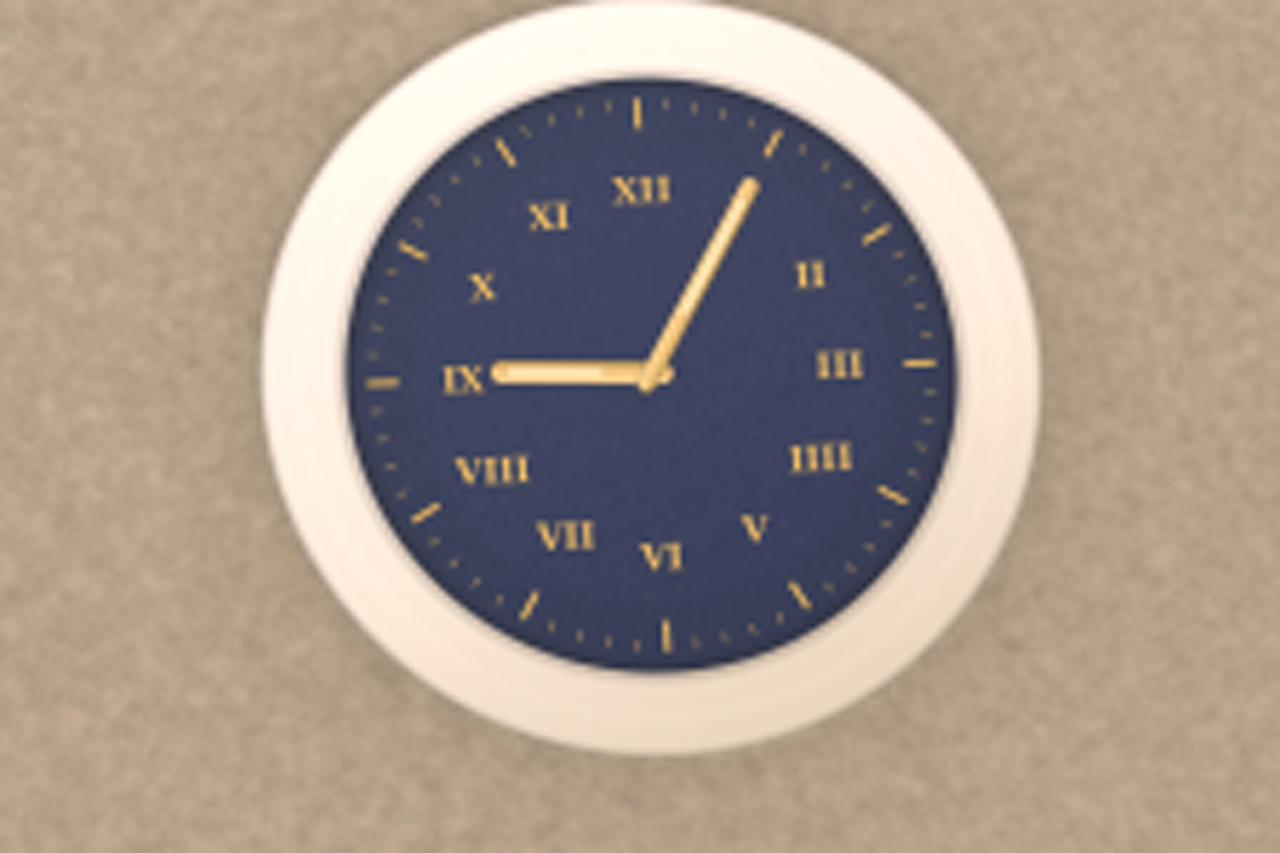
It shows 9.05
